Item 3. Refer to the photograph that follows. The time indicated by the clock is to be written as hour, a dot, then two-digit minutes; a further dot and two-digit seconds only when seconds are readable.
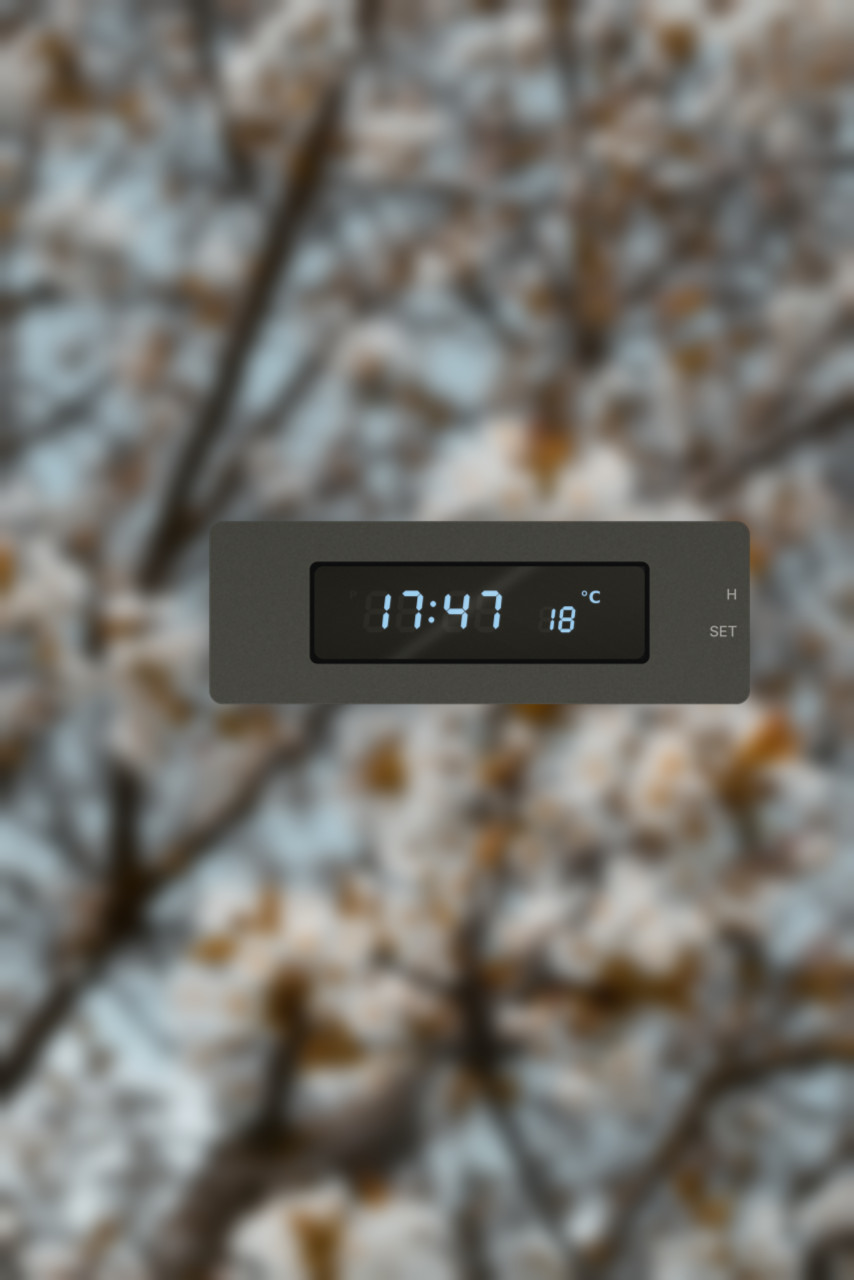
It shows 17.47
